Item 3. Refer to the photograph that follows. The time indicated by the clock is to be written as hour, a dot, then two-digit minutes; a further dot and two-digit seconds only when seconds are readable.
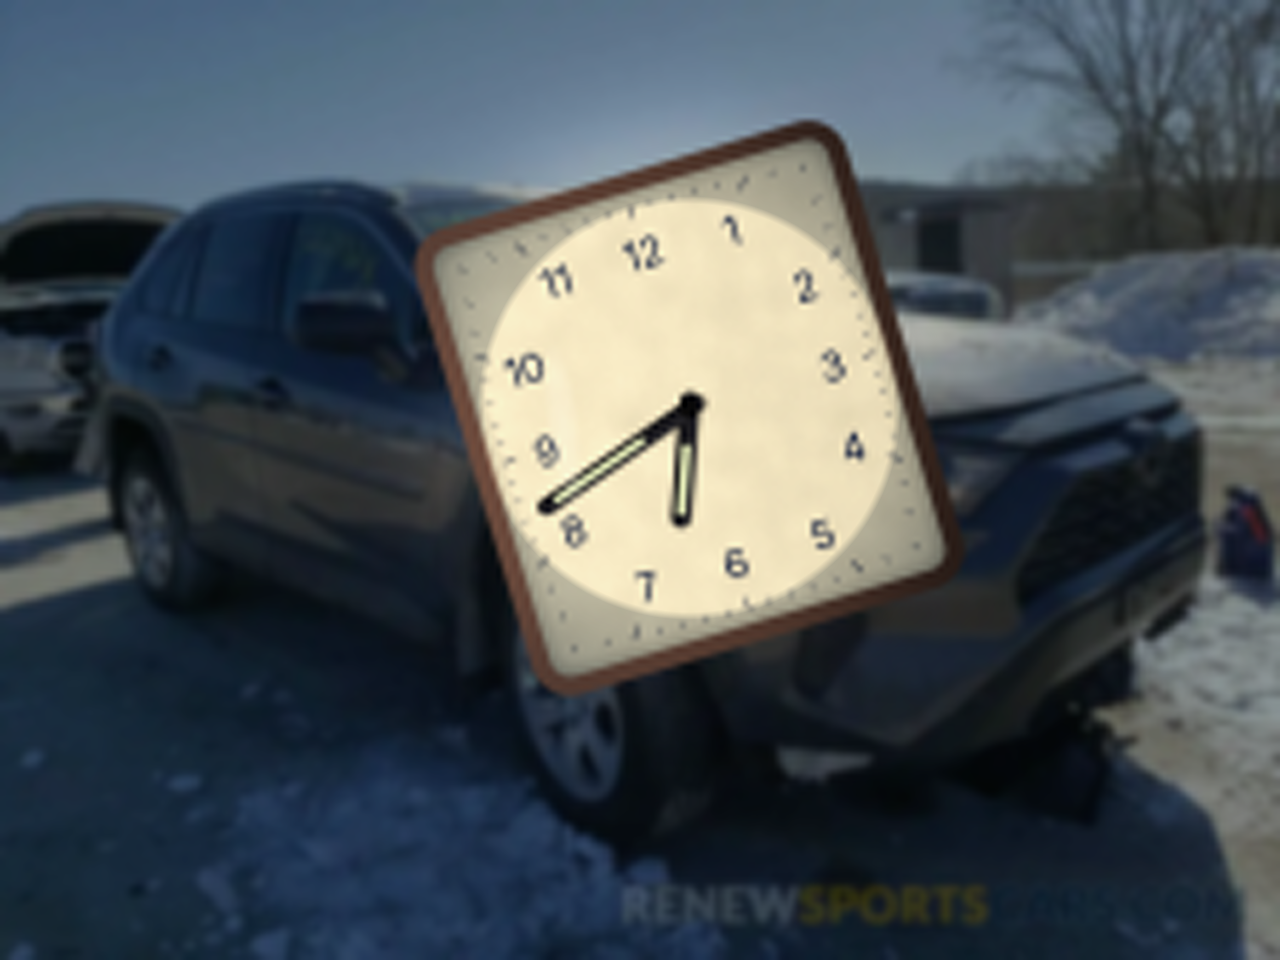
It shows 6.42
